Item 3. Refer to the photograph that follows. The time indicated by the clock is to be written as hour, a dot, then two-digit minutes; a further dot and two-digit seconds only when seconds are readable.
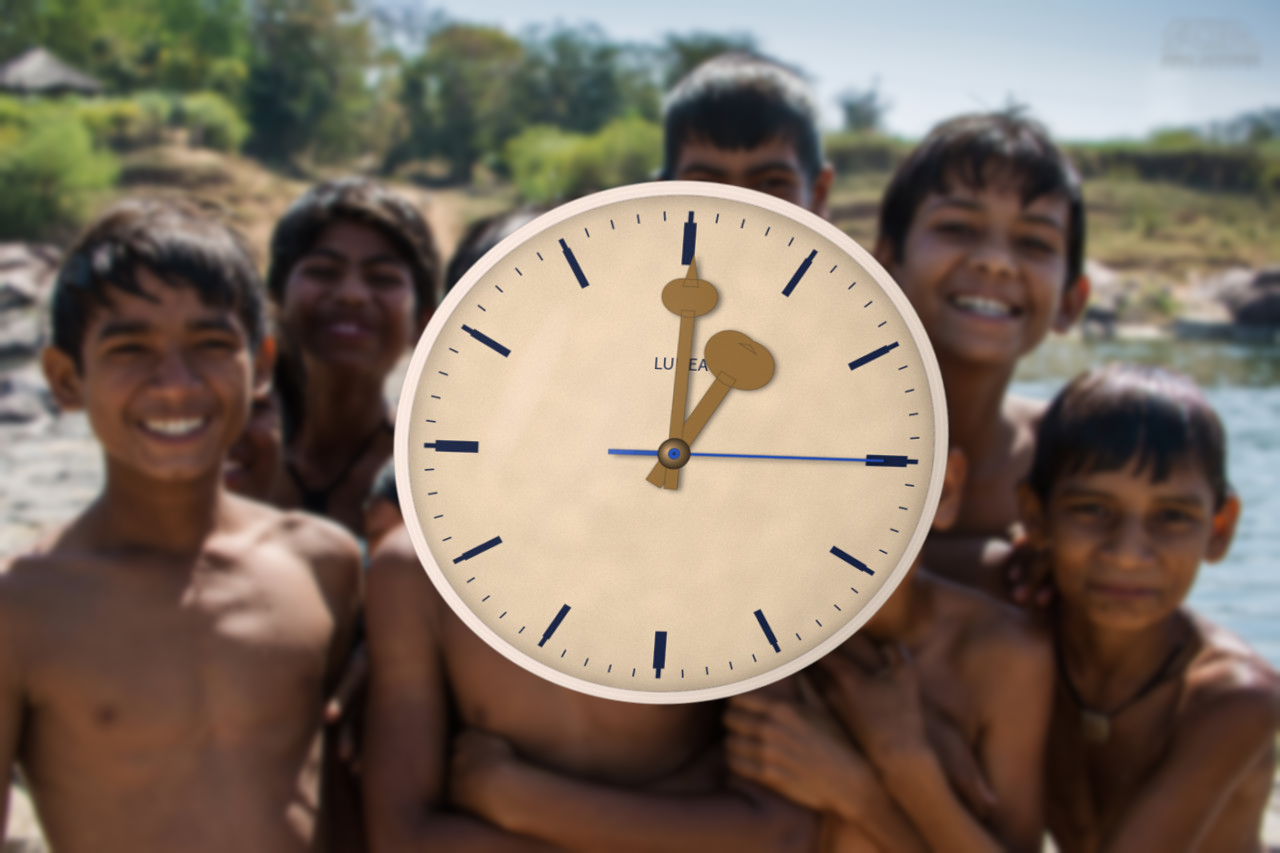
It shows 1.00.15
